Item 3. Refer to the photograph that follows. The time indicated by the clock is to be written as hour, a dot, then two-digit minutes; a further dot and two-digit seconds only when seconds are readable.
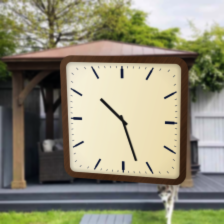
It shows 10.27
